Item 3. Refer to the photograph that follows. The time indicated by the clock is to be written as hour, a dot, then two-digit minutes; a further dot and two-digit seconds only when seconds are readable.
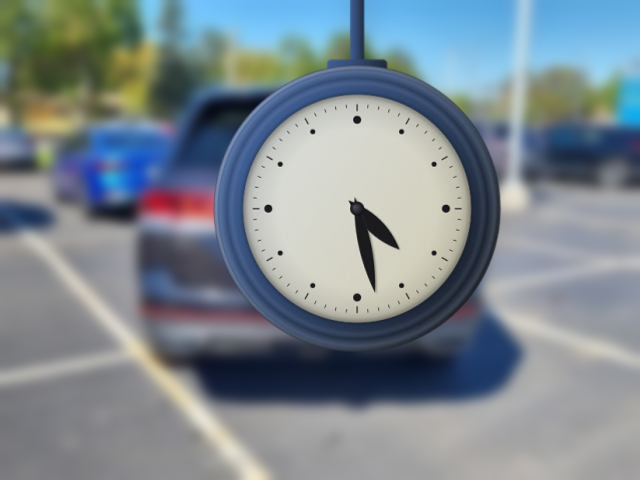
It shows 4.28
